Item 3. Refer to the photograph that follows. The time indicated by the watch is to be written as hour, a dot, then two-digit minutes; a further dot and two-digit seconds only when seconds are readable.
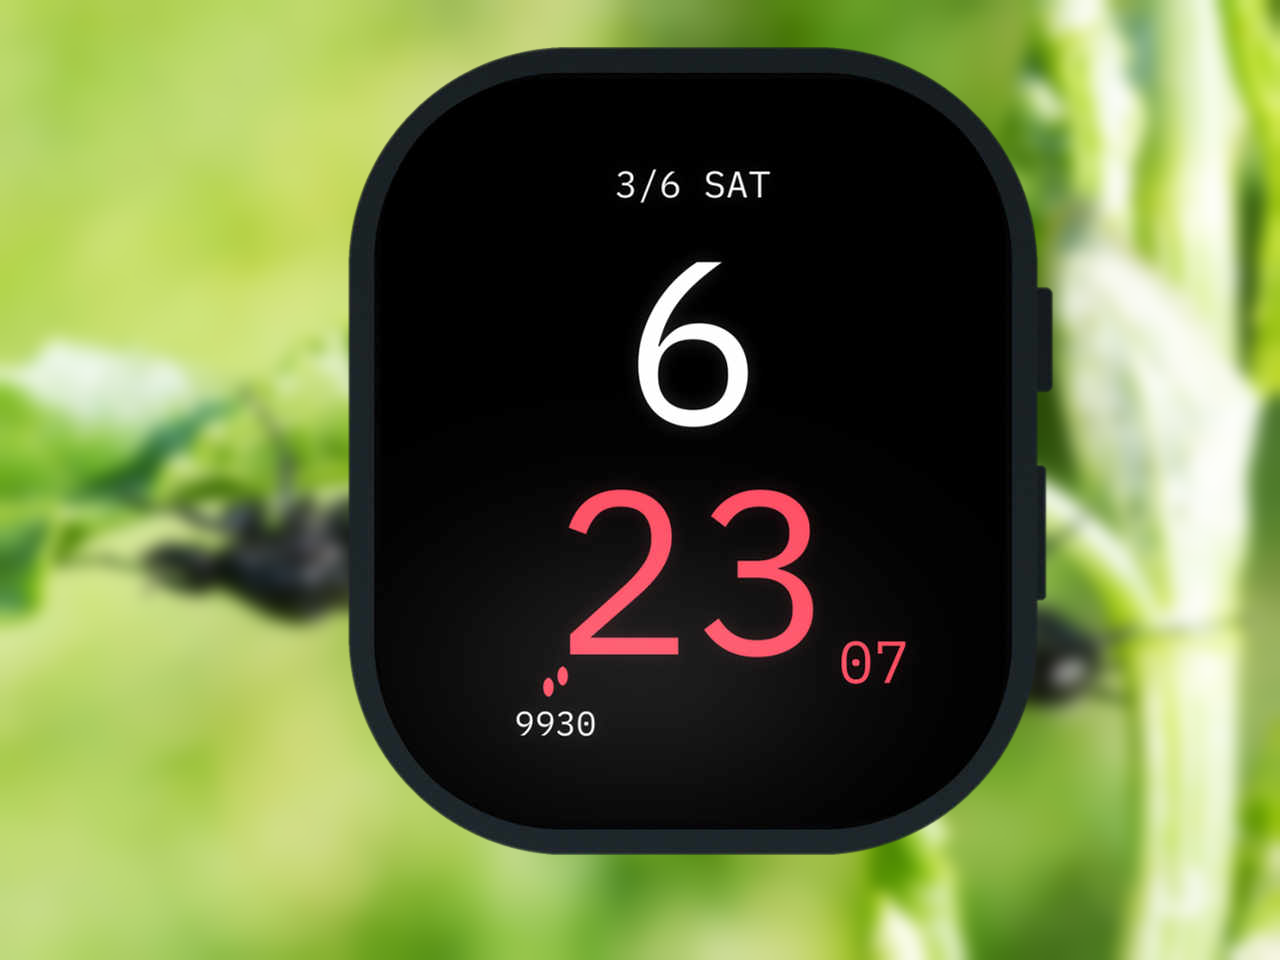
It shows 6.23.07
